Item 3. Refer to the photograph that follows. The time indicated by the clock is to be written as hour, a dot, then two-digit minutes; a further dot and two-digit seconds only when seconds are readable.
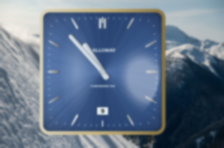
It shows 10.53
